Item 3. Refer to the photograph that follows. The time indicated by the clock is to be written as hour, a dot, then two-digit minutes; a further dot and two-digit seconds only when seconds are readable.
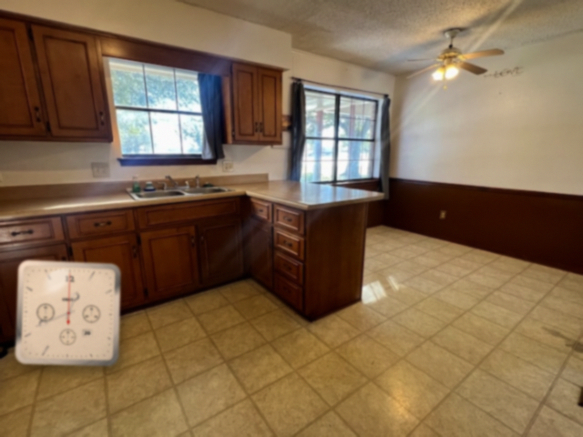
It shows 12.41
